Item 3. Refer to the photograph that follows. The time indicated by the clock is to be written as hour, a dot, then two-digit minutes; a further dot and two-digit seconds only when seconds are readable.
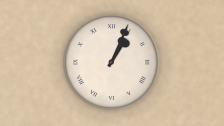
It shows 1.04
